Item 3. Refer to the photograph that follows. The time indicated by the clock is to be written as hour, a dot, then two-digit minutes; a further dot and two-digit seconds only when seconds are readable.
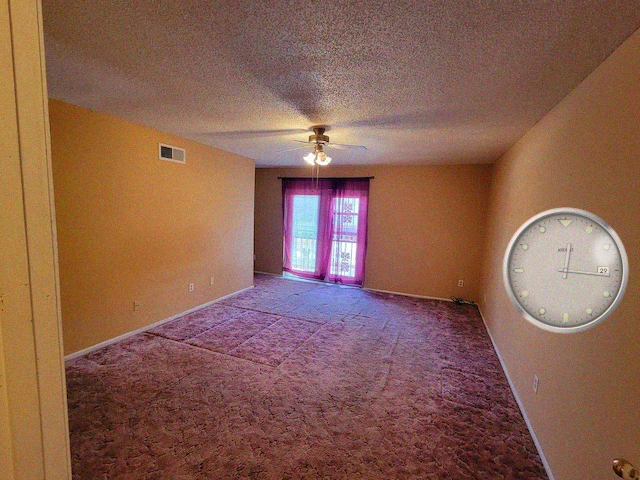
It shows 12.16
